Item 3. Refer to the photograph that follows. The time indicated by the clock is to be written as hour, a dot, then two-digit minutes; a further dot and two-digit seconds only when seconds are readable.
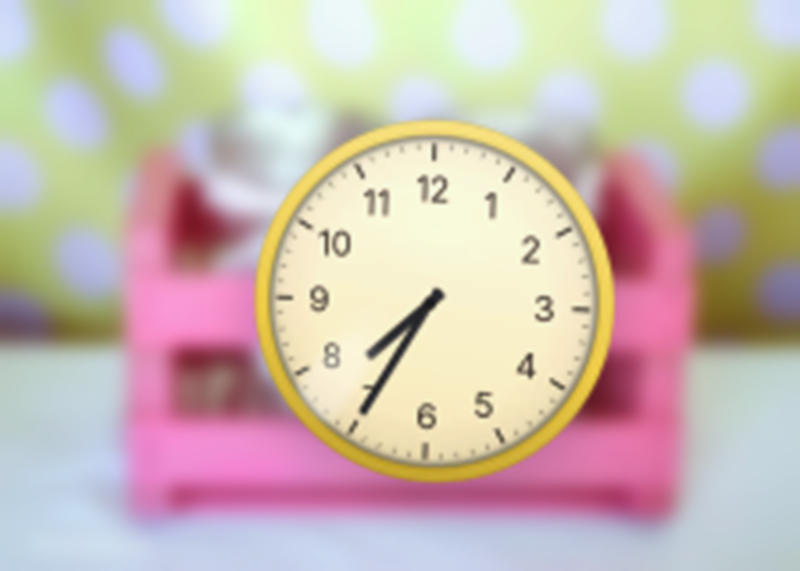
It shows 7.35
